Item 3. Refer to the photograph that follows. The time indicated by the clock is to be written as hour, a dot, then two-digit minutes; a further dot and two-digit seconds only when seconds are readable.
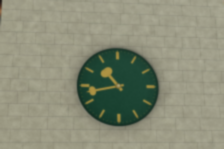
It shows 10.43
